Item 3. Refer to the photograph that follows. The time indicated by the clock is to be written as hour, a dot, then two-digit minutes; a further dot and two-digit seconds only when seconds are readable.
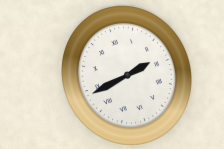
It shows 2.44
